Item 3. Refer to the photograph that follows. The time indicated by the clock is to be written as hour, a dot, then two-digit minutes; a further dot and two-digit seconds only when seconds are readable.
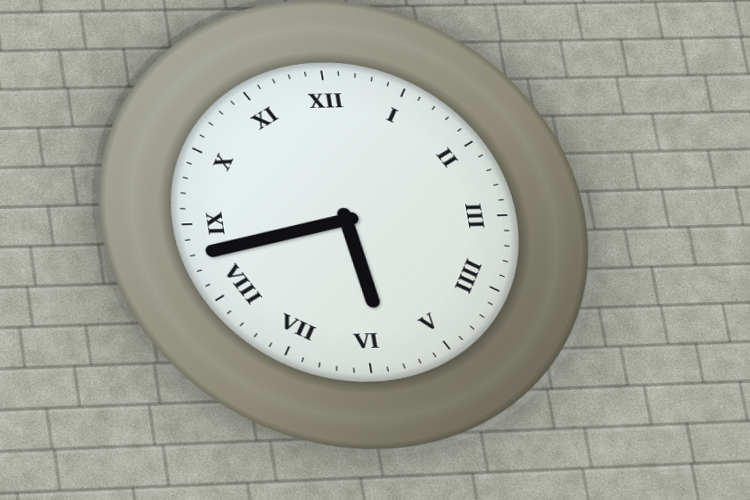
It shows 5.43
